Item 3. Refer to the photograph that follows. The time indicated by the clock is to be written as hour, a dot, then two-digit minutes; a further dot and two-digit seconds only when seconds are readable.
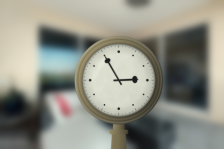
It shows 2.55
